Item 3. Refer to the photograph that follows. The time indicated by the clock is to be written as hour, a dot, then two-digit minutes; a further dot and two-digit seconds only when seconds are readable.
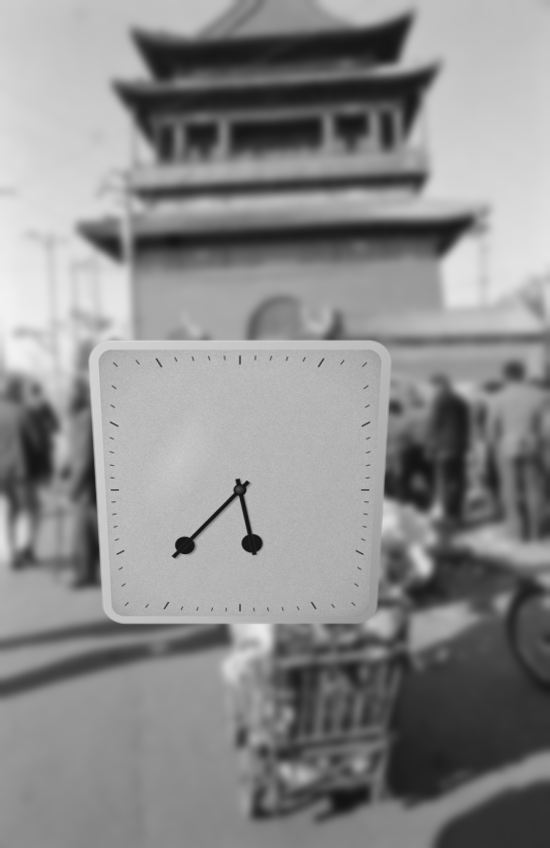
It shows 5.37
